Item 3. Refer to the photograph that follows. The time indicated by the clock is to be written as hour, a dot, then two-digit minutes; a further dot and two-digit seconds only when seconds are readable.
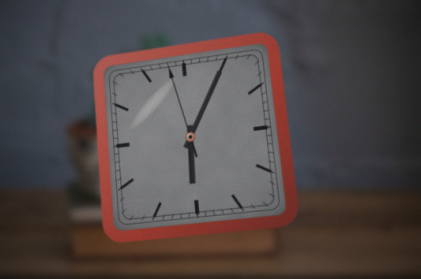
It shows 6.04.58
